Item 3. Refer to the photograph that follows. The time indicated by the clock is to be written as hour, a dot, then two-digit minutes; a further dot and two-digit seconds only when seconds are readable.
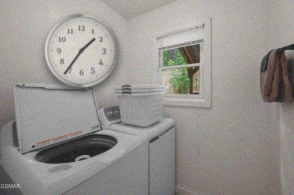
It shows 1.36
